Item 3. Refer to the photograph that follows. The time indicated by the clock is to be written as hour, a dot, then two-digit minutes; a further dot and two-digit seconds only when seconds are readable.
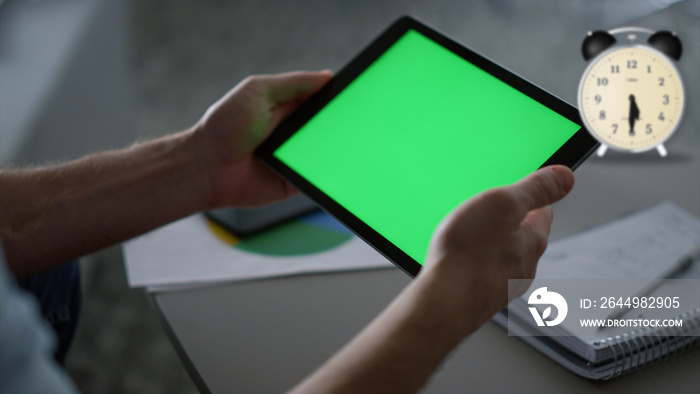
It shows 5.30
